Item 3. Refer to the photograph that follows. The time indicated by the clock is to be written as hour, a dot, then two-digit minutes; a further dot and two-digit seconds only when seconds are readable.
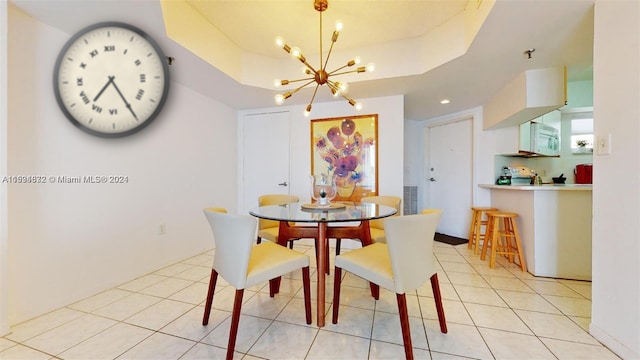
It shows 7.25
